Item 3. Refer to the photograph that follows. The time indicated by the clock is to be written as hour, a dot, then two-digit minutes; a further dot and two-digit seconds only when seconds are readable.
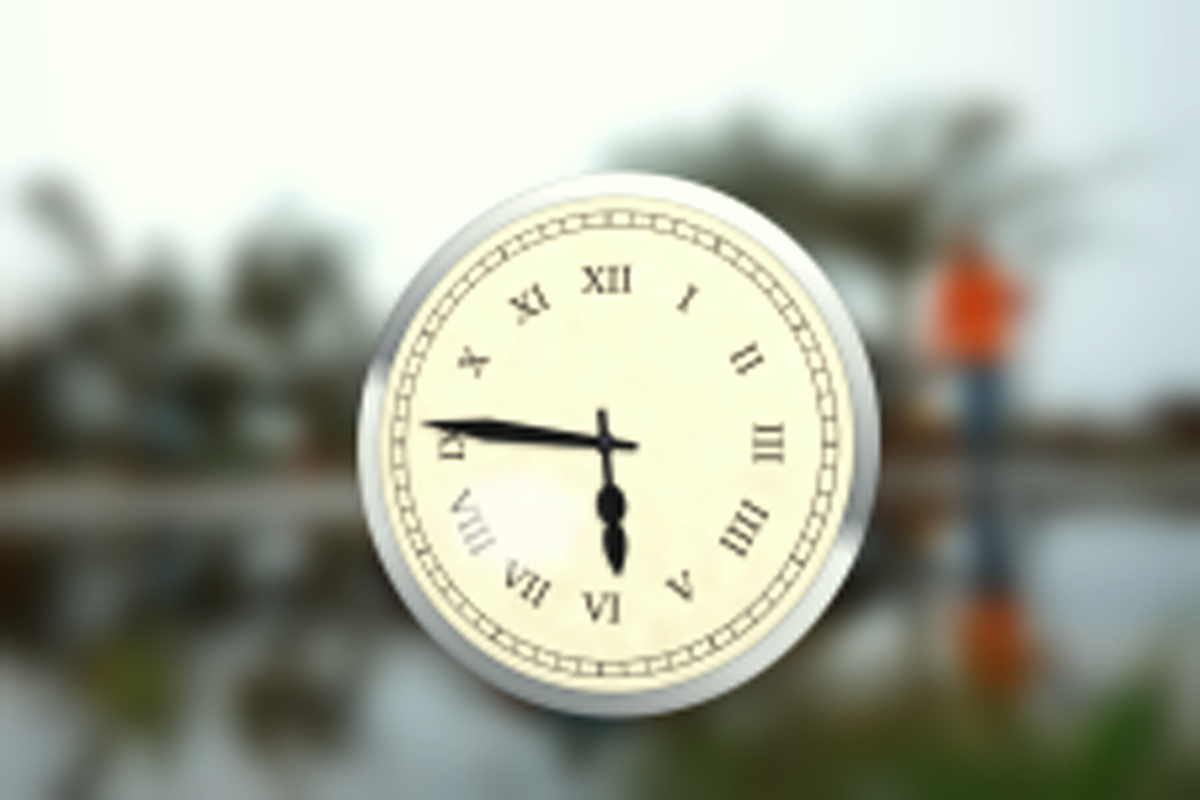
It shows 5.46
